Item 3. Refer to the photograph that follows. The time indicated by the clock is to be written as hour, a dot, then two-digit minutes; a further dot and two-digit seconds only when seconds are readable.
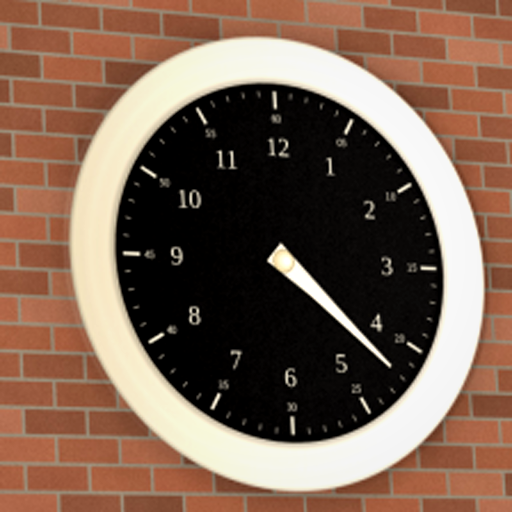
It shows 4.22
